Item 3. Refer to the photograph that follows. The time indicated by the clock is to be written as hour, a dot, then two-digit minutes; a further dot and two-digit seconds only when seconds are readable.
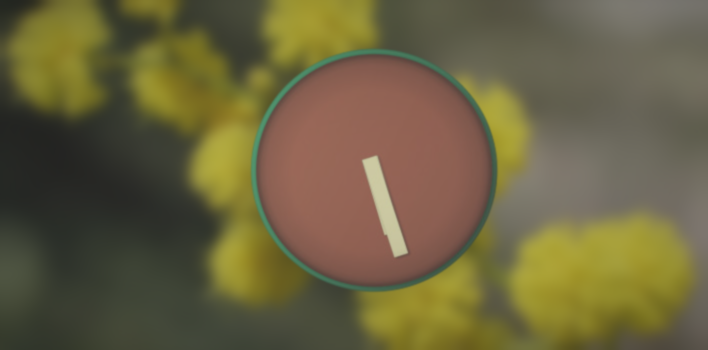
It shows 5.27
